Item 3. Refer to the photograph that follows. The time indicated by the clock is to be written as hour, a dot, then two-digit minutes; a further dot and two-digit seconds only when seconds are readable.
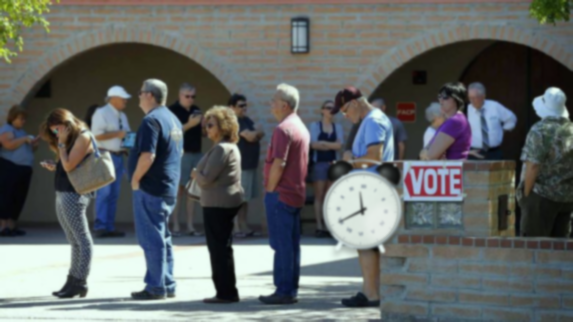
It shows 11.40
